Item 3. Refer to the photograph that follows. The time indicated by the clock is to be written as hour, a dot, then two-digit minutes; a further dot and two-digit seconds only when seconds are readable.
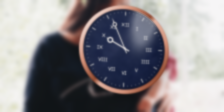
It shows 9.56
